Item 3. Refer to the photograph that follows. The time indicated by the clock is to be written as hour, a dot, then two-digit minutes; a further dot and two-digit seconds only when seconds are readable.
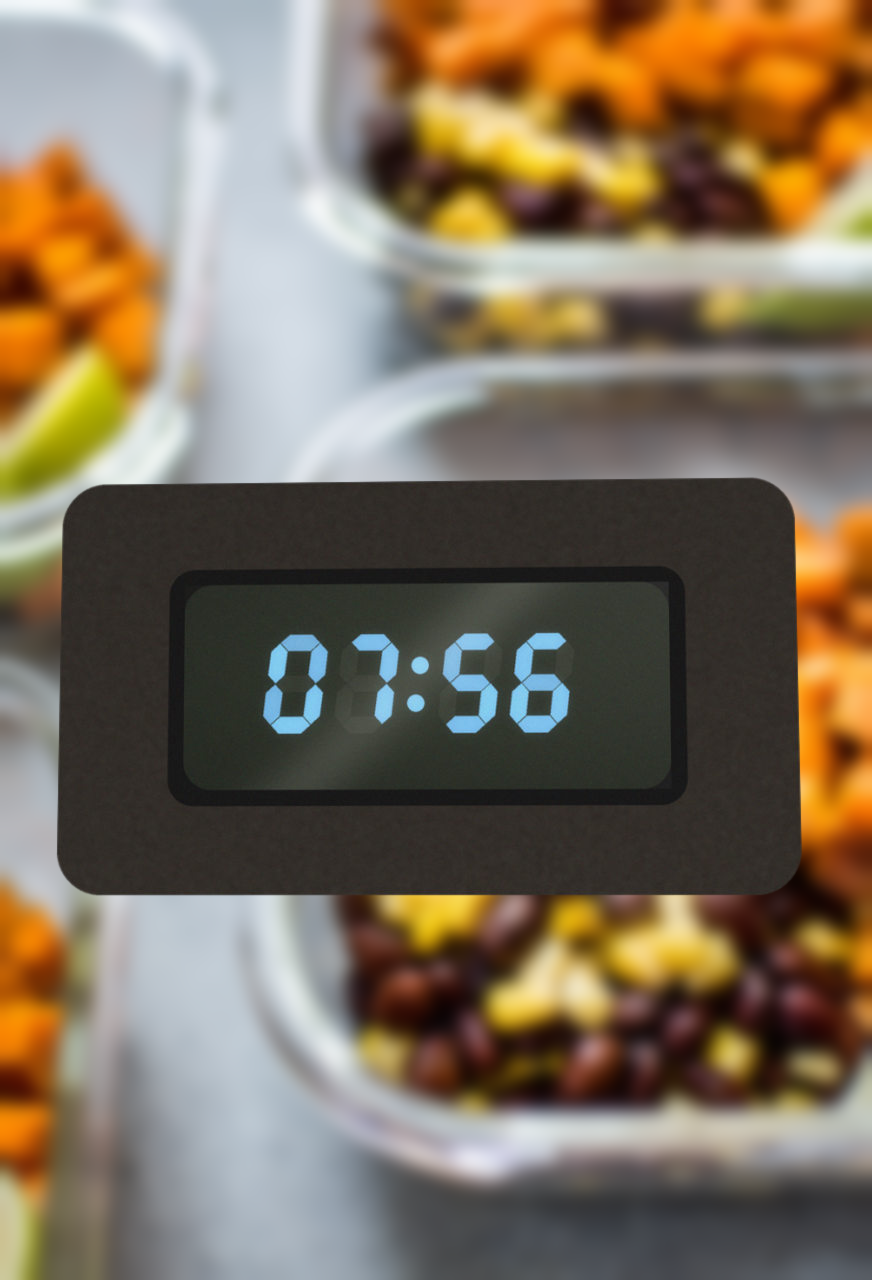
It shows 7.56
